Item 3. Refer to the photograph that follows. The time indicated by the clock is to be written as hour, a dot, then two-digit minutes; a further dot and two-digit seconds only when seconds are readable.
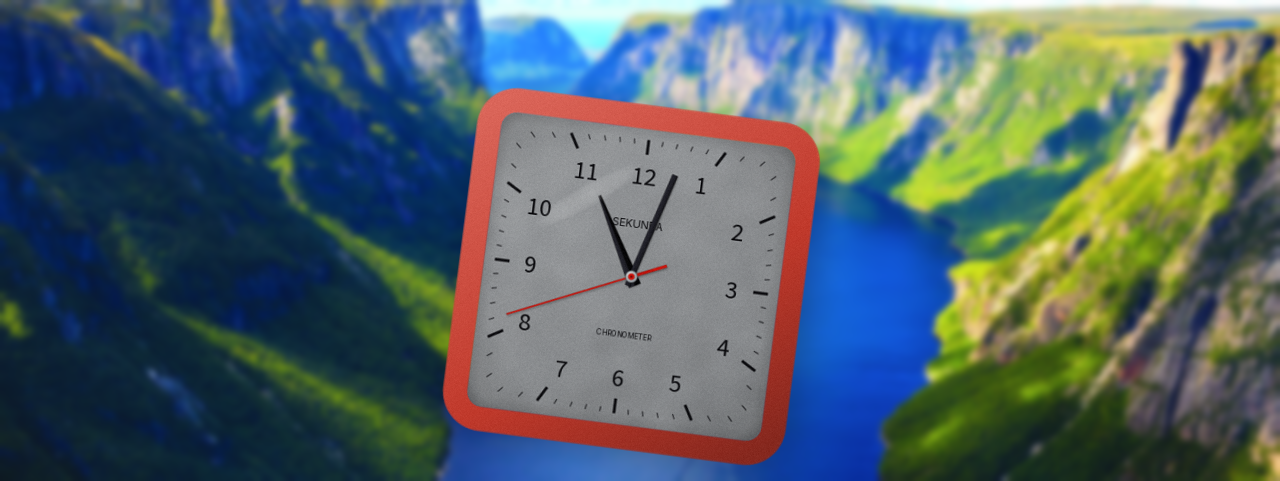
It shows 11.02.41
